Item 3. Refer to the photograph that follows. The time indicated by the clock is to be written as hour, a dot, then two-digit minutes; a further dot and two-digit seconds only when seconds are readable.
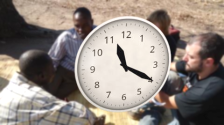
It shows 11.20
